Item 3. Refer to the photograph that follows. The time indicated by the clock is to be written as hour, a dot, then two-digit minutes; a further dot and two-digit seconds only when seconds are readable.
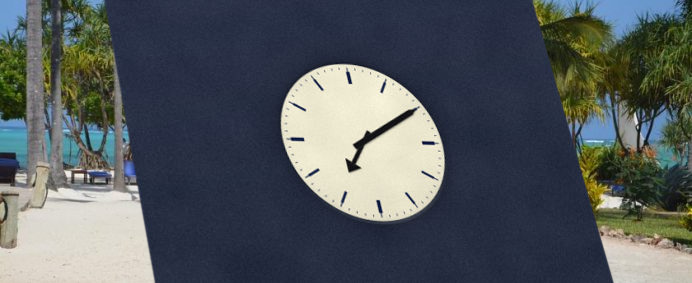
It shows 7.10
